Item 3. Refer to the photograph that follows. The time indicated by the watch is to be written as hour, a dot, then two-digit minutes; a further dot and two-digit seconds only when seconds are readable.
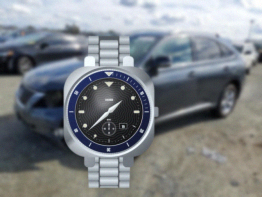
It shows 1.38
